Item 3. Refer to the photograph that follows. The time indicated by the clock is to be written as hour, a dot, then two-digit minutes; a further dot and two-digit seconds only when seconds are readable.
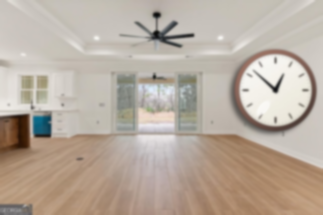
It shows 12.52
